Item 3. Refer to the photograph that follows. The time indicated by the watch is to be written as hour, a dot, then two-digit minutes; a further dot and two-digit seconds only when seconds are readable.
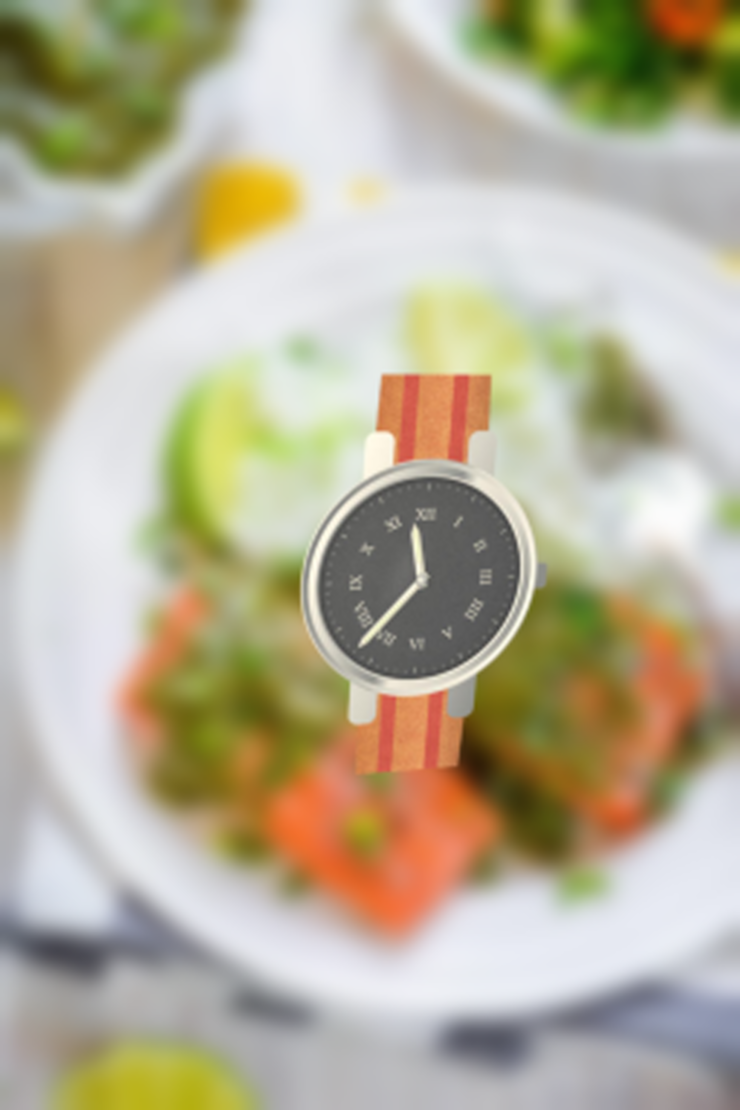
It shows 11.37
